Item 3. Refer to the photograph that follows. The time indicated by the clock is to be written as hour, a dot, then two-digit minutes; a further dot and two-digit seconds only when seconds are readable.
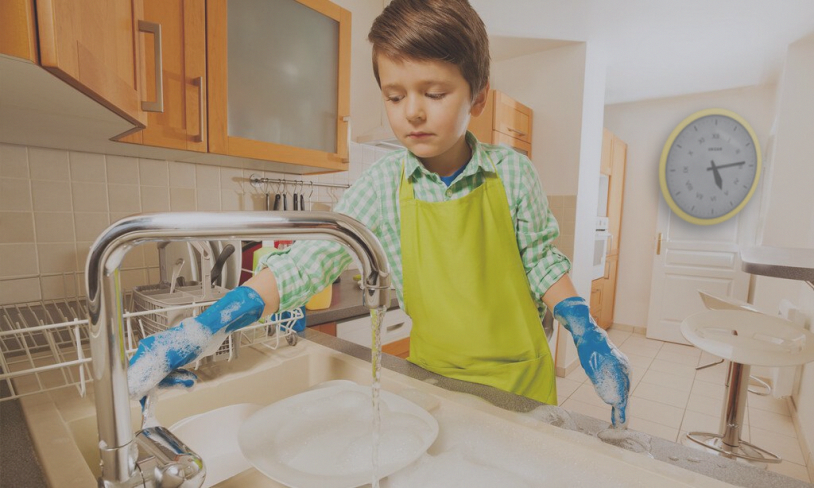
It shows 5.14
